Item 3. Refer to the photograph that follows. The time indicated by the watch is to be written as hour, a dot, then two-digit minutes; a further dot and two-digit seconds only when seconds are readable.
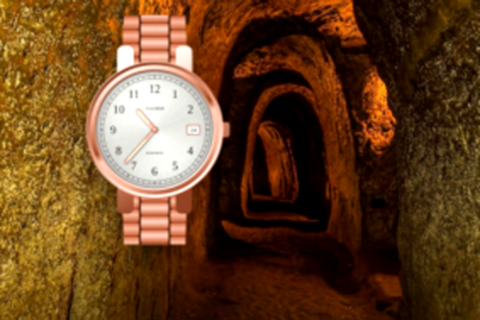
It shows 10.37
